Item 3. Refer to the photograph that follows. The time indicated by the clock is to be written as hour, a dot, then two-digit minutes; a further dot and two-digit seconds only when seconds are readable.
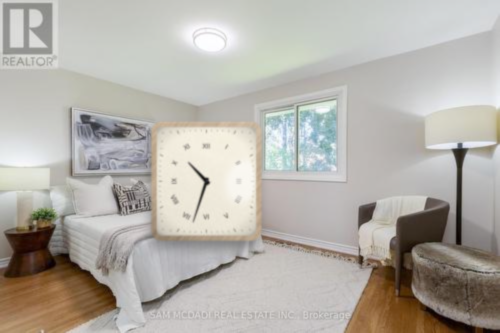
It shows 10.33
